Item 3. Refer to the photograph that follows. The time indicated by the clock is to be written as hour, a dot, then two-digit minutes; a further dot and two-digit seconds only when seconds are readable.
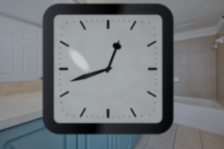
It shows 12.42
